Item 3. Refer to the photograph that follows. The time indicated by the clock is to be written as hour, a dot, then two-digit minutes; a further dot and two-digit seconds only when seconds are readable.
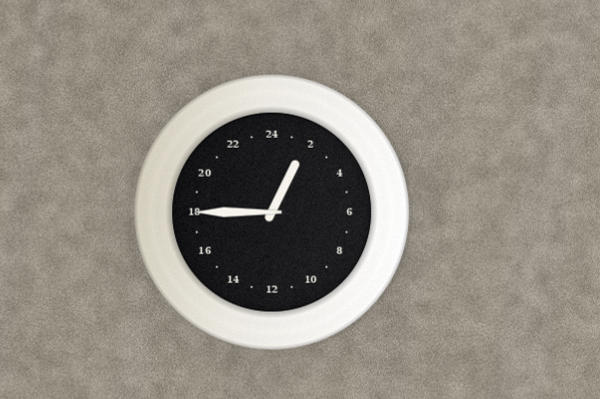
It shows 1.45
